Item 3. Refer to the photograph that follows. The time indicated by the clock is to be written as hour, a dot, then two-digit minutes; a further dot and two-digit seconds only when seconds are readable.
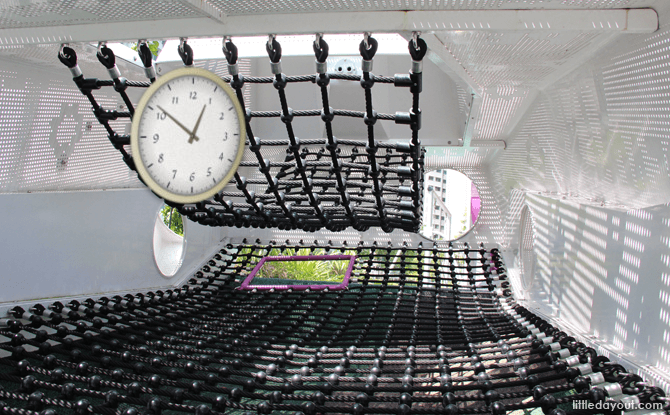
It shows 12.51
